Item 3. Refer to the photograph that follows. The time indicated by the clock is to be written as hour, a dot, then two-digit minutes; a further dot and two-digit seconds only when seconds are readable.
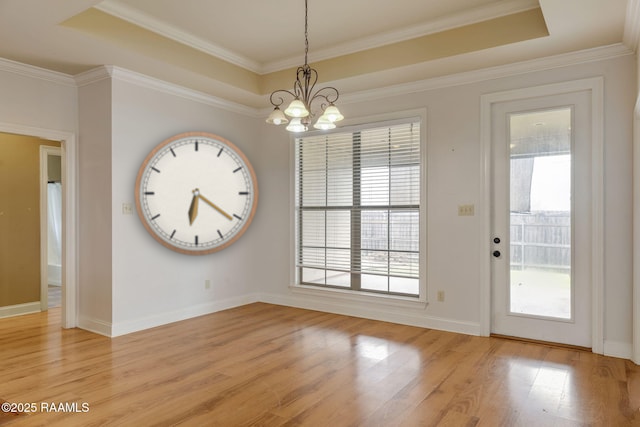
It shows 6.21
